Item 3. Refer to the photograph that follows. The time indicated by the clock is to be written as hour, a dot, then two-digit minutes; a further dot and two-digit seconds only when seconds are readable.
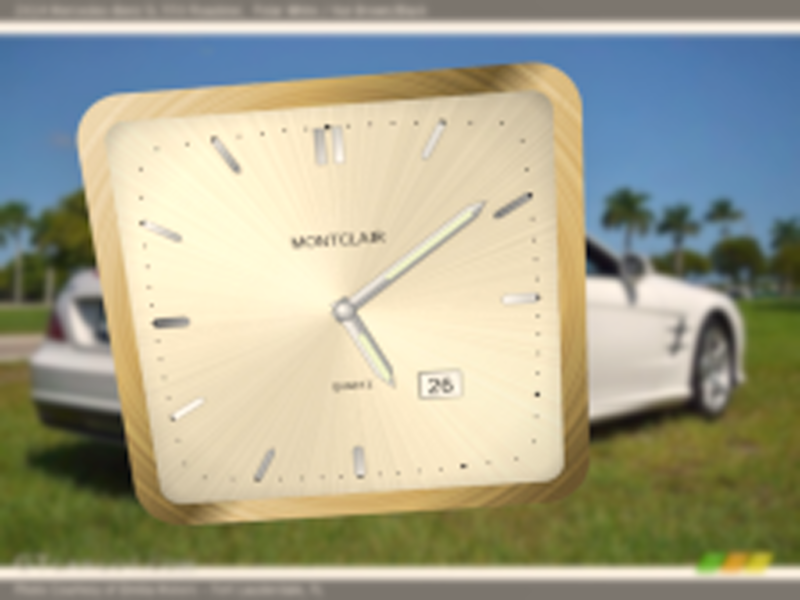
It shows 5.09
